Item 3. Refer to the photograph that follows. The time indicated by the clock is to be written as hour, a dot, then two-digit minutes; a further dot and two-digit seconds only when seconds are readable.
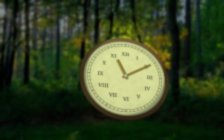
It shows 11.10
